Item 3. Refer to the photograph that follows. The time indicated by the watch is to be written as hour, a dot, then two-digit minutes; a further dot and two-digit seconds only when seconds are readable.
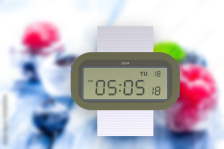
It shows 5.05.18
